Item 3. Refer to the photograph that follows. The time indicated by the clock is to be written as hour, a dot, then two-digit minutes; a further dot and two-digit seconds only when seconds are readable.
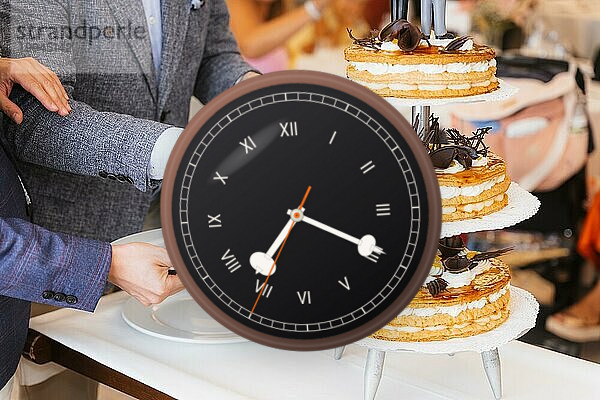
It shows 7.19.35
